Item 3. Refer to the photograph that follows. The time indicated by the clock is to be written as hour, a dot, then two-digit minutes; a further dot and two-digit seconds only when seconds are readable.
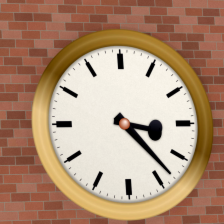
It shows 3.23
